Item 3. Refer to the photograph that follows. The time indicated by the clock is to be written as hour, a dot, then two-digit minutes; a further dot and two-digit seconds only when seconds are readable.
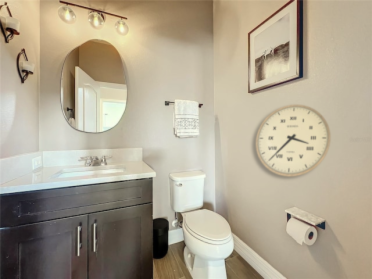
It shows 3.37
